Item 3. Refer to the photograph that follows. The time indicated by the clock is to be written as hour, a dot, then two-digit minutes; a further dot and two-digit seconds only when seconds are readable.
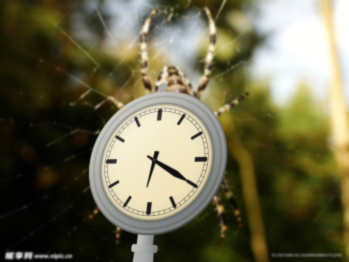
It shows 6.20
